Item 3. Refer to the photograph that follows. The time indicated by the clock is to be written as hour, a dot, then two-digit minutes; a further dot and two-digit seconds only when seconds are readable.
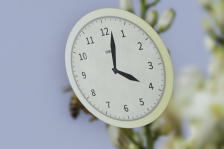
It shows 4.02
